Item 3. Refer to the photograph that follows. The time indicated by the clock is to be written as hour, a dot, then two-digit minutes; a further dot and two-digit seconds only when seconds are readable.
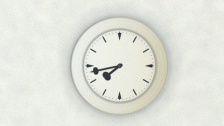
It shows 7.43
